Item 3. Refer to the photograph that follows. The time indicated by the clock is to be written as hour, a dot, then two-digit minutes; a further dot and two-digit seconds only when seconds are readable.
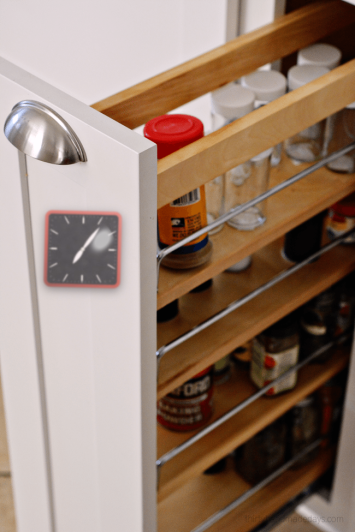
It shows 7.06
